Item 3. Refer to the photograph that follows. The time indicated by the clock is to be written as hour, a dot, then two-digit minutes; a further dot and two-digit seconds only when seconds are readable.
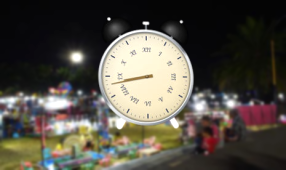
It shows 8.43
